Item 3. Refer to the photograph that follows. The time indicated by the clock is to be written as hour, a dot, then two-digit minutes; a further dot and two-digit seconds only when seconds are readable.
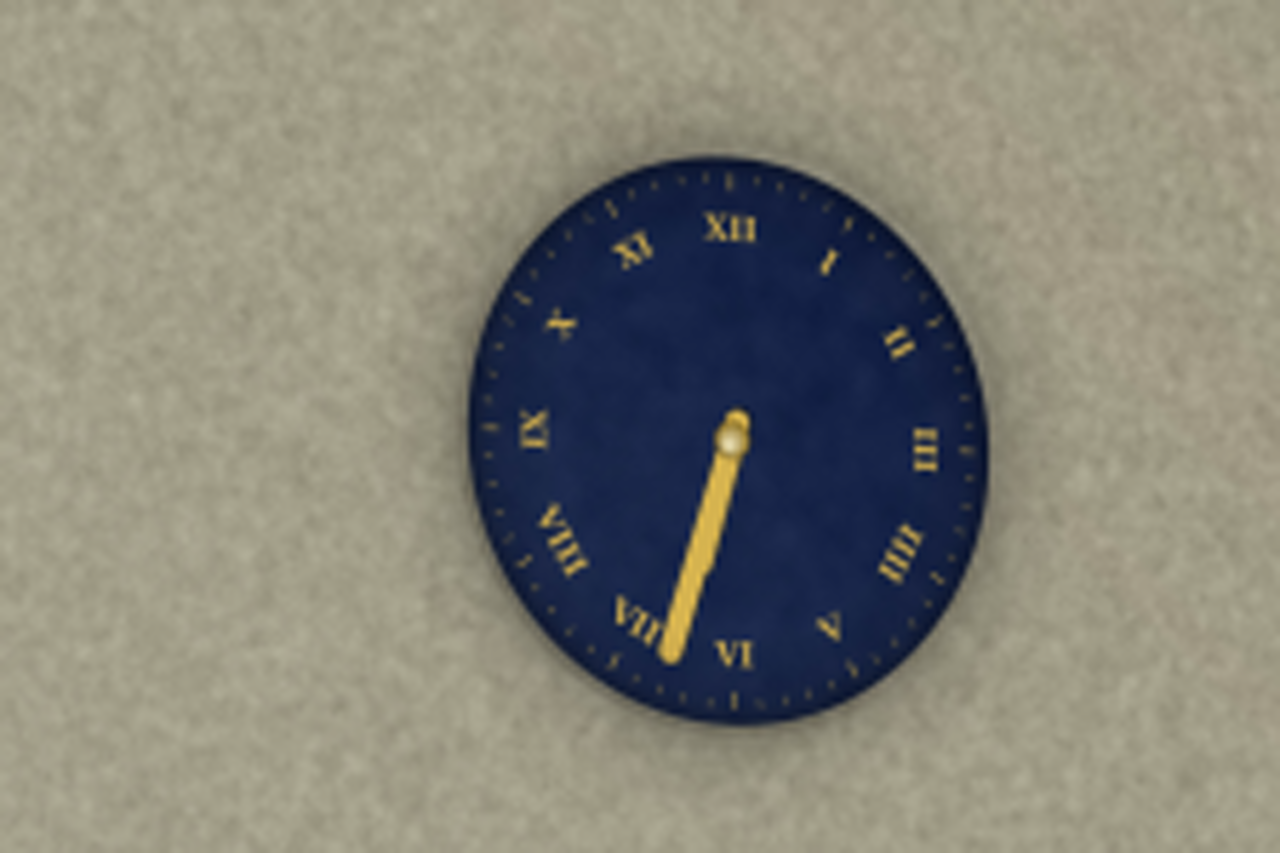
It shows 6.33
